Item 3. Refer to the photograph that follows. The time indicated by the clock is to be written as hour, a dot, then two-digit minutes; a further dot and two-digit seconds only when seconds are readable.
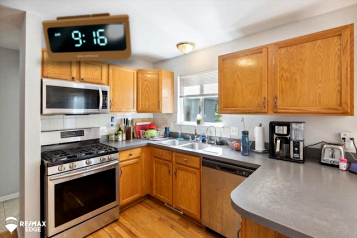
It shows 9.16
